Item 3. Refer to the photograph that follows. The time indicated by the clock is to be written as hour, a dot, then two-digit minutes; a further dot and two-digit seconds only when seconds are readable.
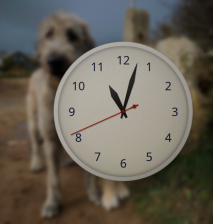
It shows 11.02.41
